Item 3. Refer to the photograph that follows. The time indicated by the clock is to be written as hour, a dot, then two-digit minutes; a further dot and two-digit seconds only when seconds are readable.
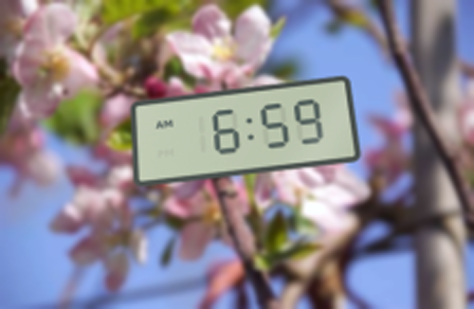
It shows 6.59
